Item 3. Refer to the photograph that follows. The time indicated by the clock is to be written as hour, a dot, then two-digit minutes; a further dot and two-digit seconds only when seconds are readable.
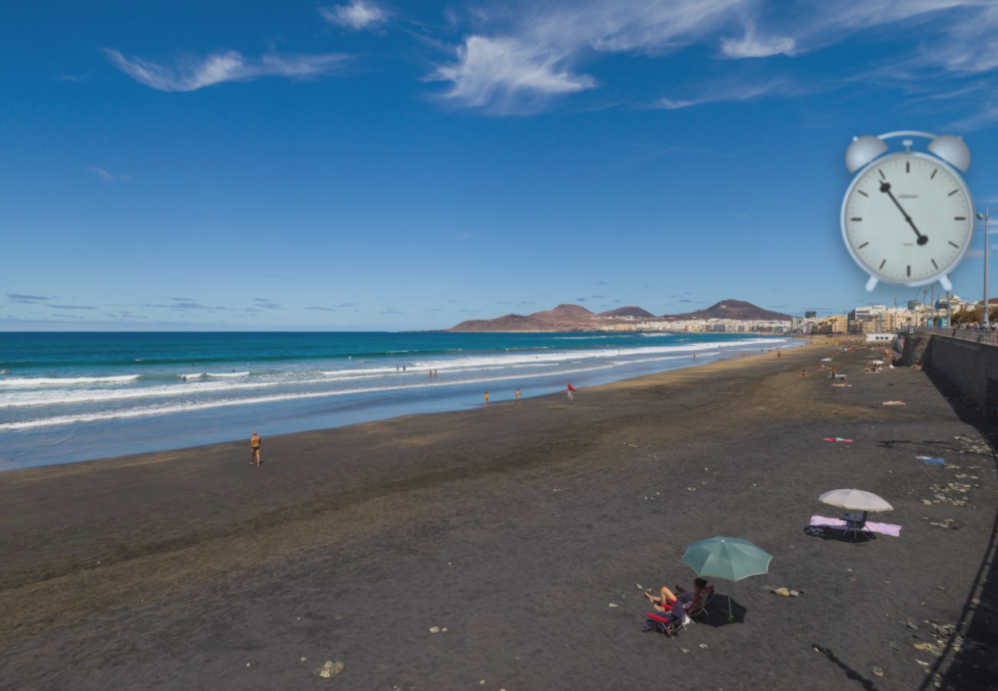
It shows 4.54
